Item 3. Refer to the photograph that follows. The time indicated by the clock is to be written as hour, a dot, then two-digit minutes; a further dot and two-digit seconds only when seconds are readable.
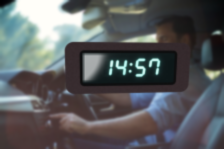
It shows 14.57
